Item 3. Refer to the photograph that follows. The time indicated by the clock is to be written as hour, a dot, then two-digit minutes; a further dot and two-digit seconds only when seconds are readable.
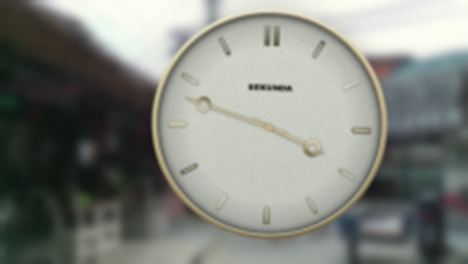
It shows 3.48
